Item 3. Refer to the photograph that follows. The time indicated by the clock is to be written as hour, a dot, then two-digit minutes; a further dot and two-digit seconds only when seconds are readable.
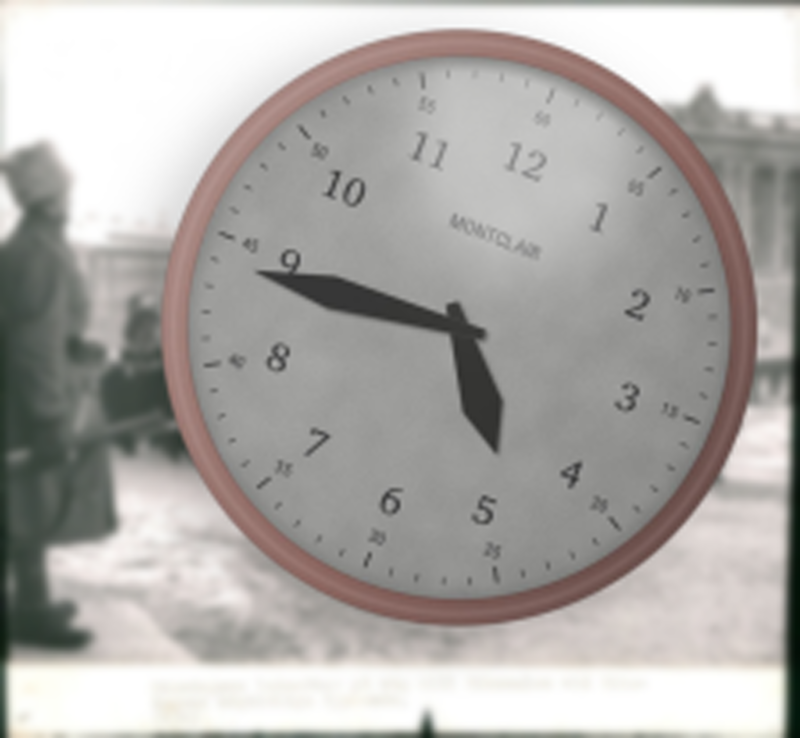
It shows 4.44
